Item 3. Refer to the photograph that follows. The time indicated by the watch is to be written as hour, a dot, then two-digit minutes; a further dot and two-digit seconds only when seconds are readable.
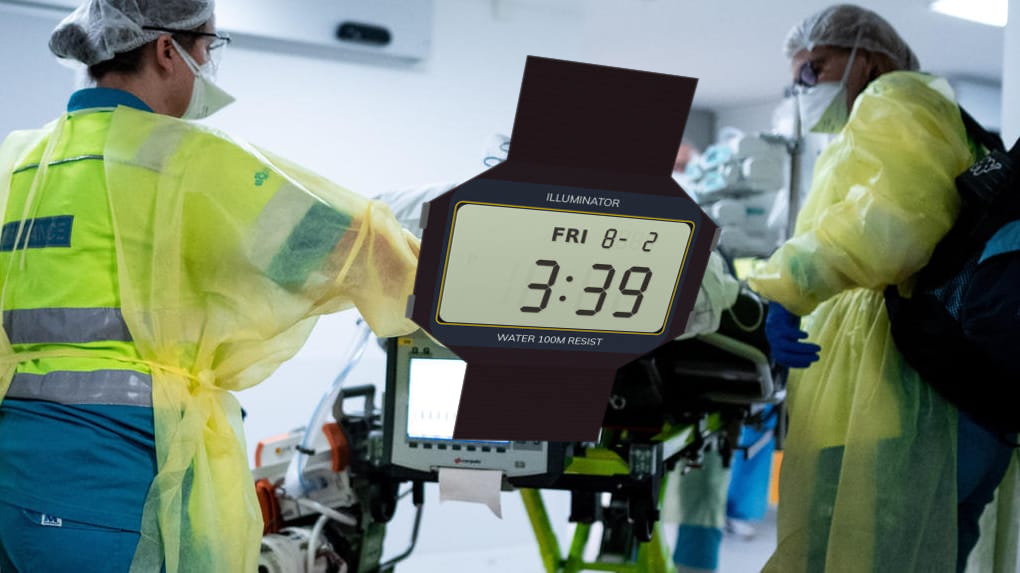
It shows 3.39
